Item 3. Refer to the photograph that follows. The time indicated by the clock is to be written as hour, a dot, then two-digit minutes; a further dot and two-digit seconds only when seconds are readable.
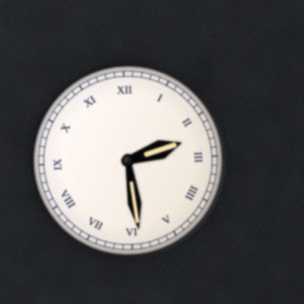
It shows 2.29
